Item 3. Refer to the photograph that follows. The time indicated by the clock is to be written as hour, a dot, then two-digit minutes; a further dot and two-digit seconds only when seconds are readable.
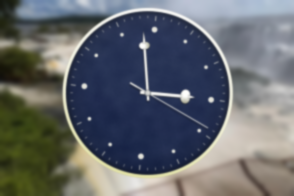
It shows 2.58.19
